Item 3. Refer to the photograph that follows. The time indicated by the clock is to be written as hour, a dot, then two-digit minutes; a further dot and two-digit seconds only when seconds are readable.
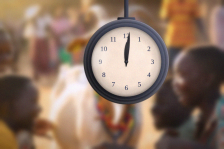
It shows 12.01
